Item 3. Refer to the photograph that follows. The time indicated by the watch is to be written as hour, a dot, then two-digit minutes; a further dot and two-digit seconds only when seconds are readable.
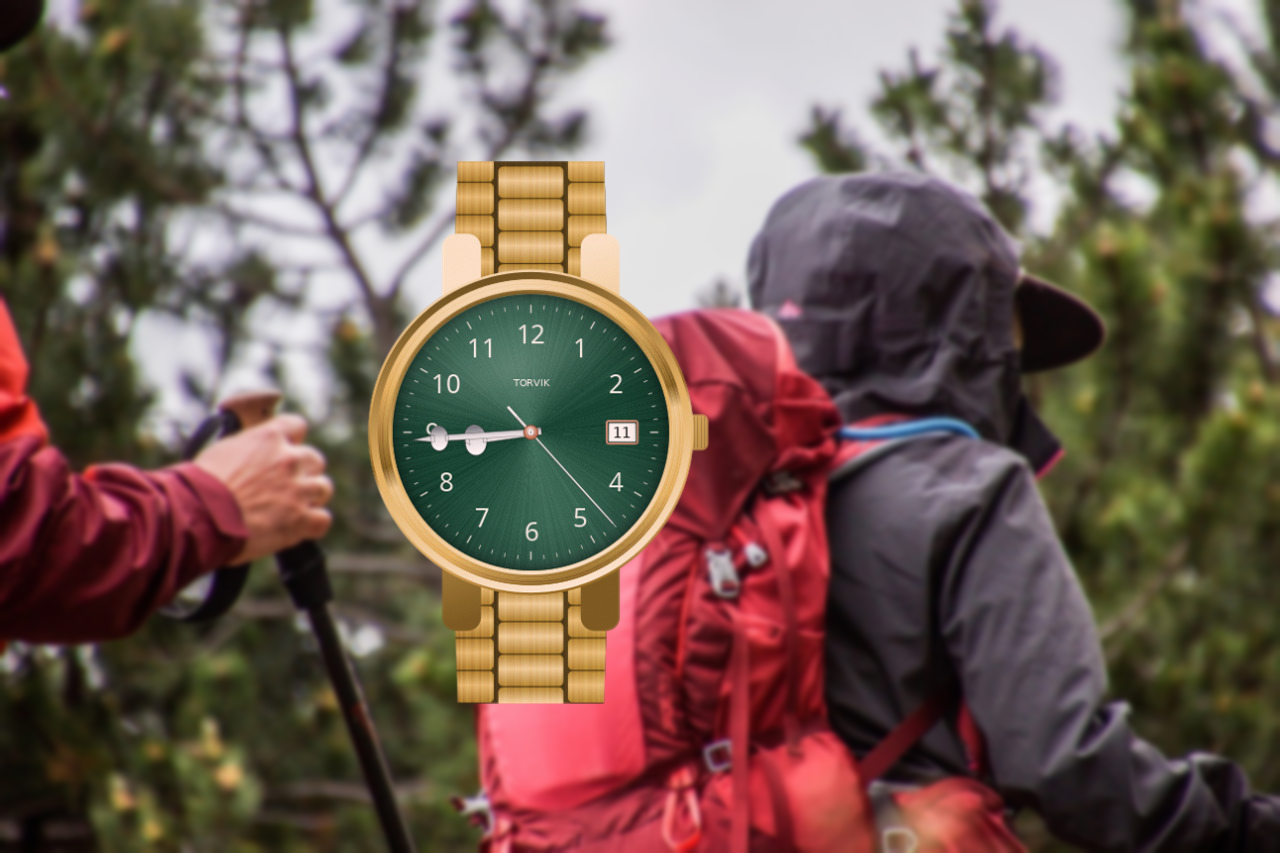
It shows 8.44.23
